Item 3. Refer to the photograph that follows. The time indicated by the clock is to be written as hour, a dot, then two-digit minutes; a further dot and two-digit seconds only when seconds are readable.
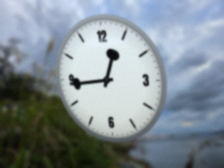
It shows 12.44
